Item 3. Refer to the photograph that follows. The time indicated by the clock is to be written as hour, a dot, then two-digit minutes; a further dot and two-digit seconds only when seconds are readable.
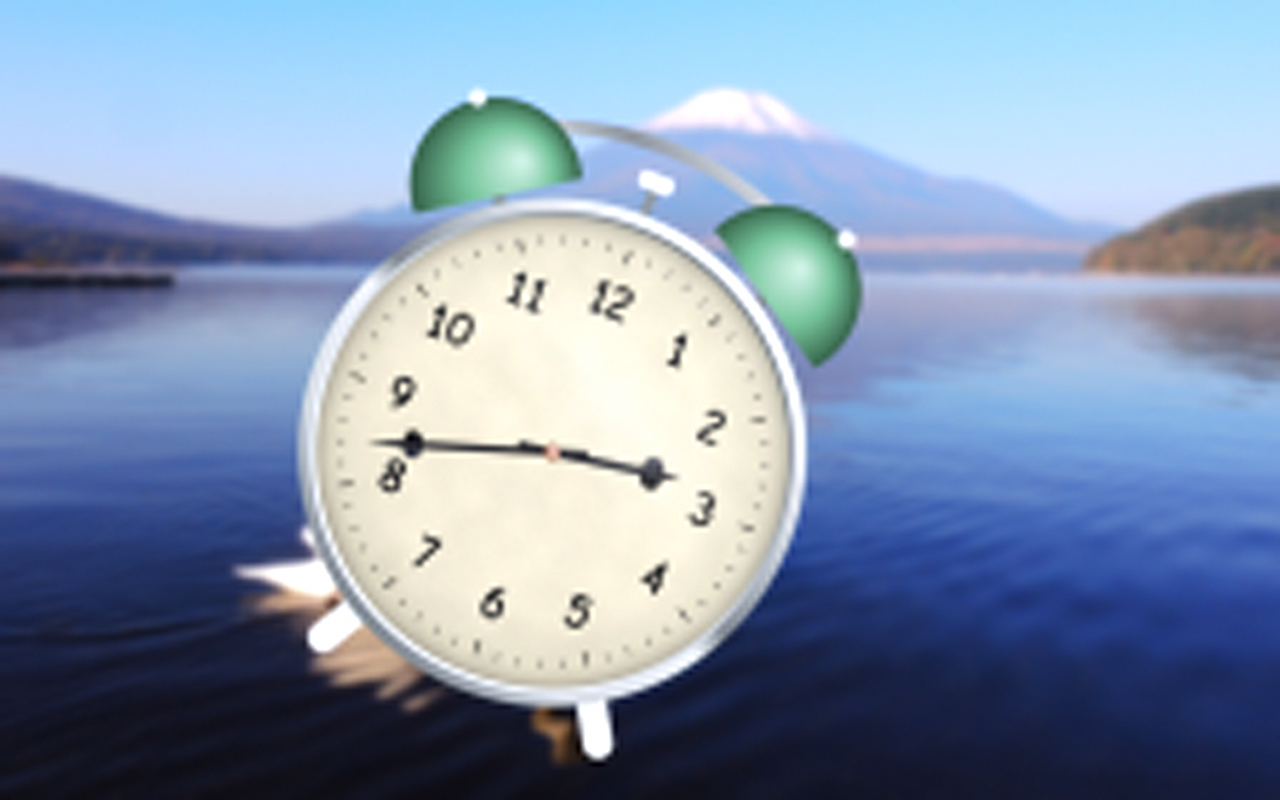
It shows 2.42
